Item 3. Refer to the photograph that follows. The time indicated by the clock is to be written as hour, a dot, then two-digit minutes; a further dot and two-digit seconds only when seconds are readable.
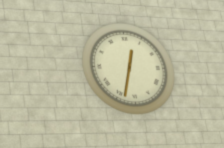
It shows 12.33
